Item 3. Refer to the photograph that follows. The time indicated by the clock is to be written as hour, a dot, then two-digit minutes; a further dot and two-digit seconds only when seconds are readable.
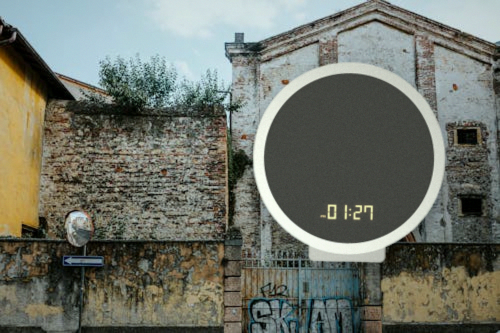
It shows 1.27
